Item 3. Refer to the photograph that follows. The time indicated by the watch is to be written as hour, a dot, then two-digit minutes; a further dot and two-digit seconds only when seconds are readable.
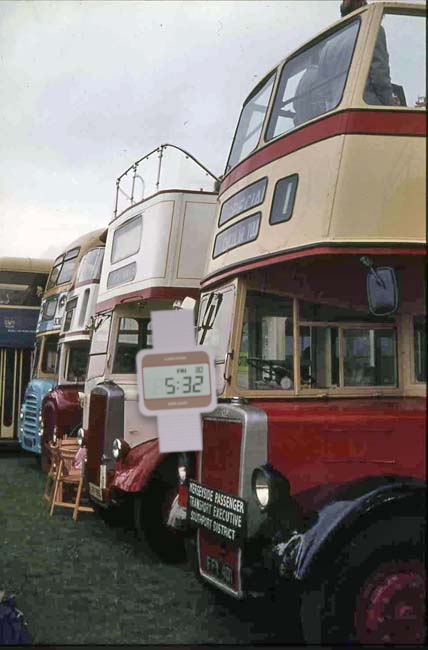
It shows 5.32
